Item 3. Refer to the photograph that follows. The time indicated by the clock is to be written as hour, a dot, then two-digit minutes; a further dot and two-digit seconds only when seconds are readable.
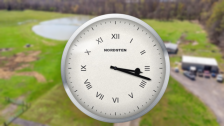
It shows 3.18
